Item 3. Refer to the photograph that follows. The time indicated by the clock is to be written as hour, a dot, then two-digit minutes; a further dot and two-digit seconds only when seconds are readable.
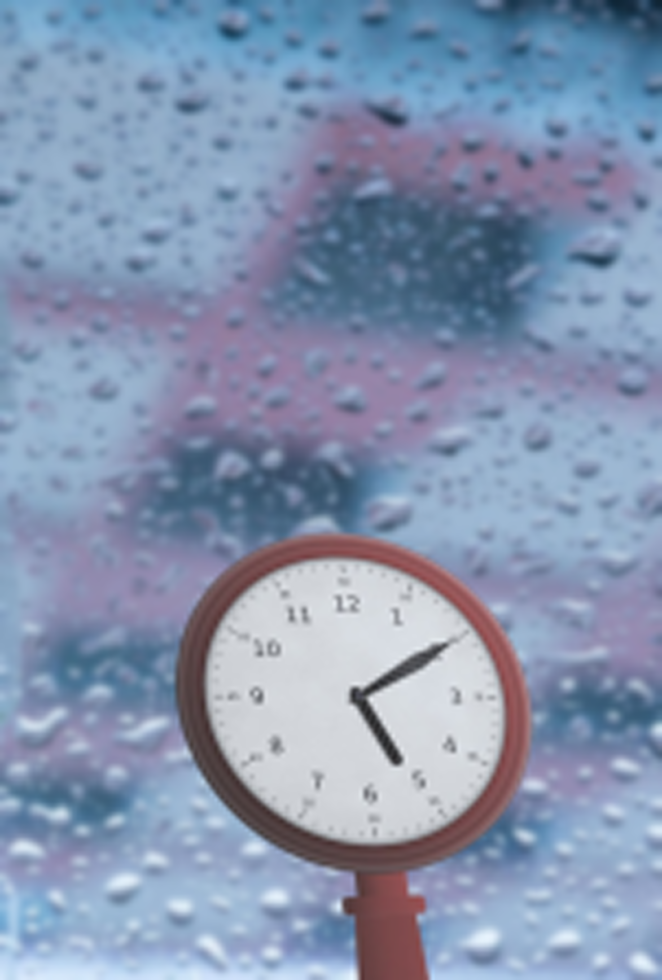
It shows 5.10
